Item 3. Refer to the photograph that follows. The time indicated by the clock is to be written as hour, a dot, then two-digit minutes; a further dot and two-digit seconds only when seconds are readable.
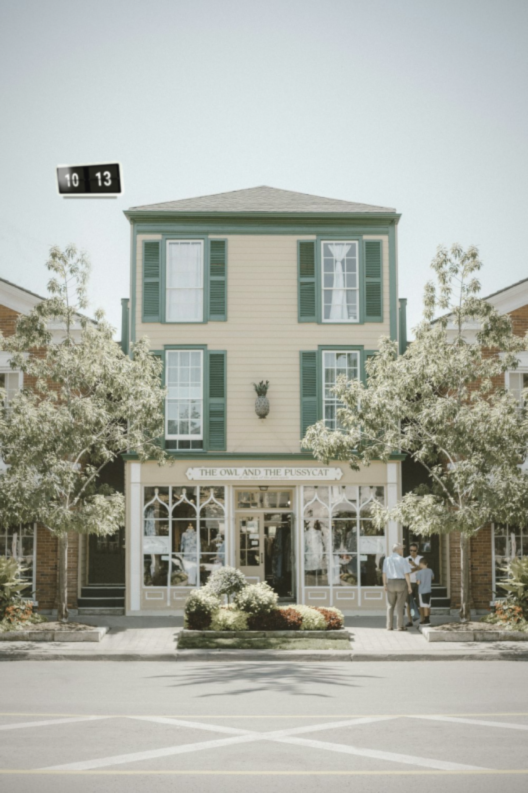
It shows 10.13
